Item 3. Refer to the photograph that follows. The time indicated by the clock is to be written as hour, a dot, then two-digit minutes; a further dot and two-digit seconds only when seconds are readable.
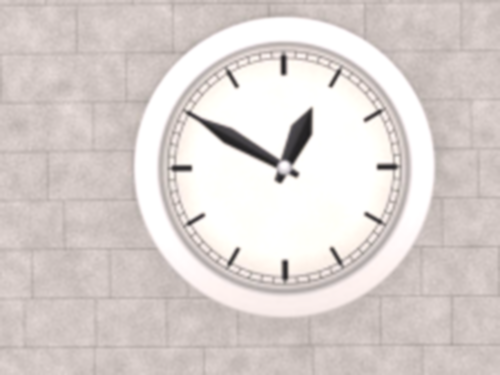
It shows 12.50
